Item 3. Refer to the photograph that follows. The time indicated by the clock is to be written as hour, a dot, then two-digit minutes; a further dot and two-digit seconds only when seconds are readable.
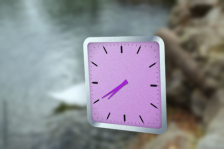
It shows 7.40
